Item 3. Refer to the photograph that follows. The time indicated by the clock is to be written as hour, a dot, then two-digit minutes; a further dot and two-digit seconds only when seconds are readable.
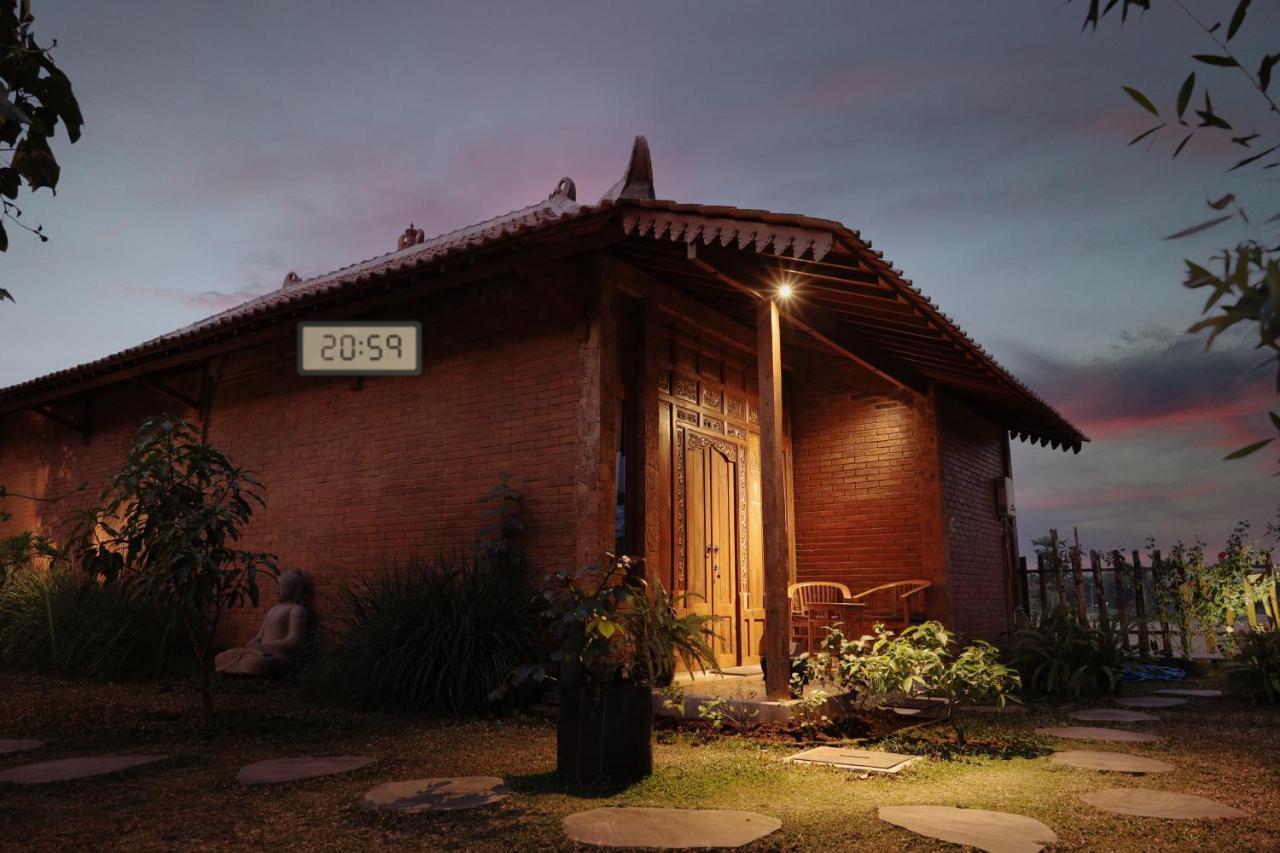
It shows 20.59
